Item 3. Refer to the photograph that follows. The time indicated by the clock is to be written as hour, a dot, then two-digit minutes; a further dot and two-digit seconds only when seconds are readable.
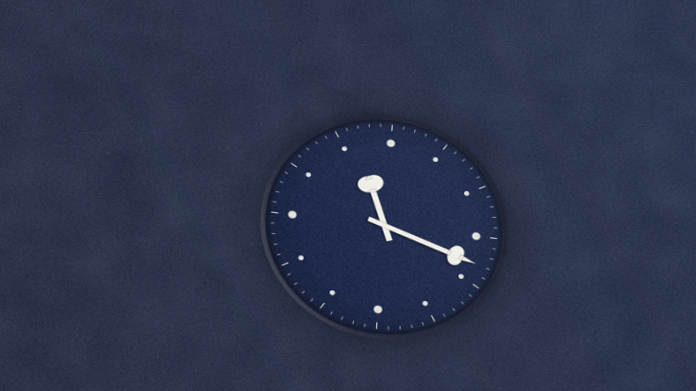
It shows 11.18
